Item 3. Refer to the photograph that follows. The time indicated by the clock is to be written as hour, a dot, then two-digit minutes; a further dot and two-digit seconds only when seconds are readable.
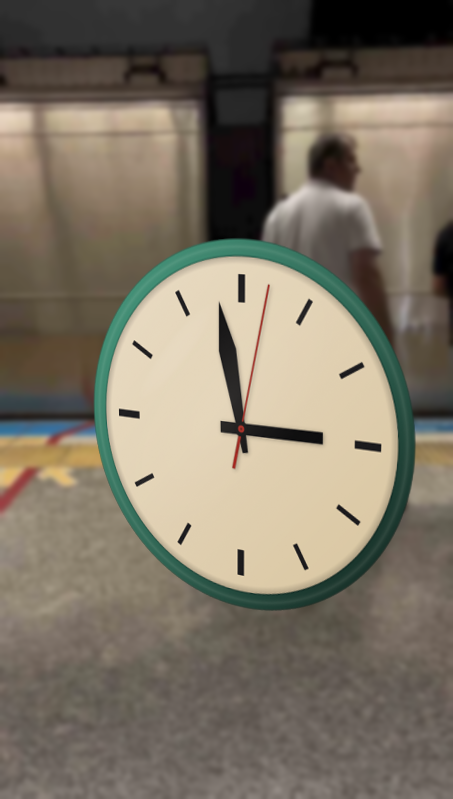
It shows 2.58.02
